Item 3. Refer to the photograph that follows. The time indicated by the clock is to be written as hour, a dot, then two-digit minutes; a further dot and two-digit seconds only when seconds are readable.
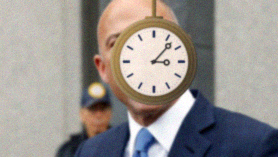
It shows 3.07
